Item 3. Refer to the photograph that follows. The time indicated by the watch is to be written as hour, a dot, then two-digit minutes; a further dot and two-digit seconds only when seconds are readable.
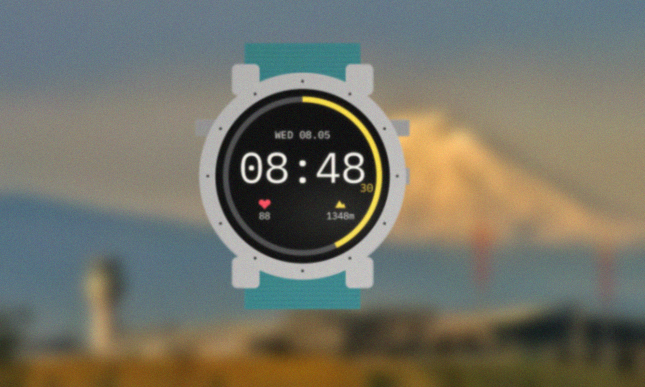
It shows 8.48.30
